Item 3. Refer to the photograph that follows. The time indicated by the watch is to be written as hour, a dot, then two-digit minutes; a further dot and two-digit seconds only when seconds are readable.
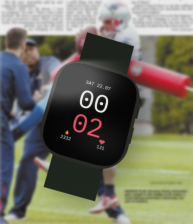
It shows 0.02
